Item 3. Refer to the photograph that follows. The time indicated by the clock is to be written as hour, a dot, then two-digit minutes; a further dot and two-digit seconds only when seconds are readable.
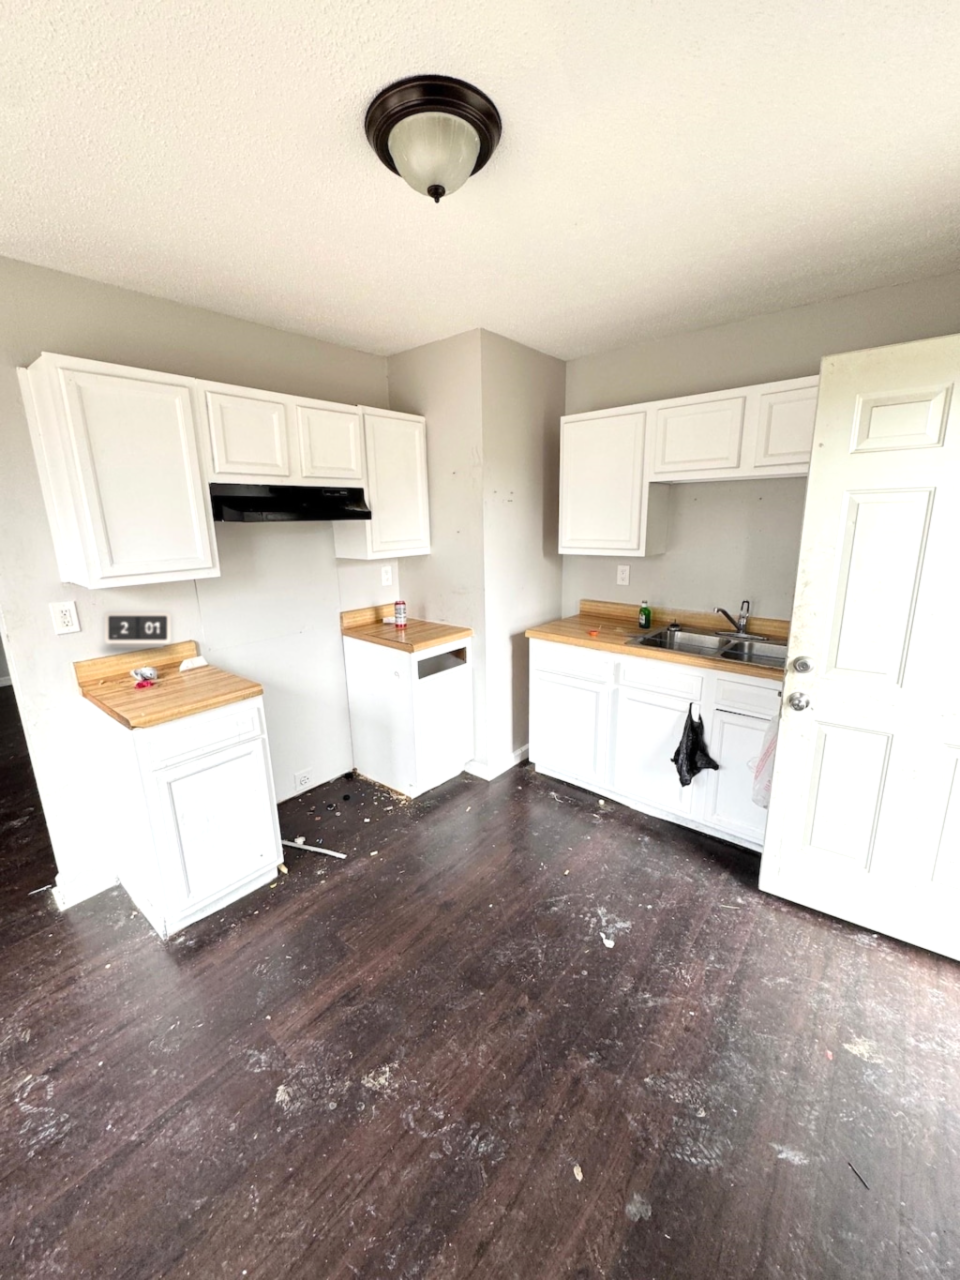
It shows 2.01
